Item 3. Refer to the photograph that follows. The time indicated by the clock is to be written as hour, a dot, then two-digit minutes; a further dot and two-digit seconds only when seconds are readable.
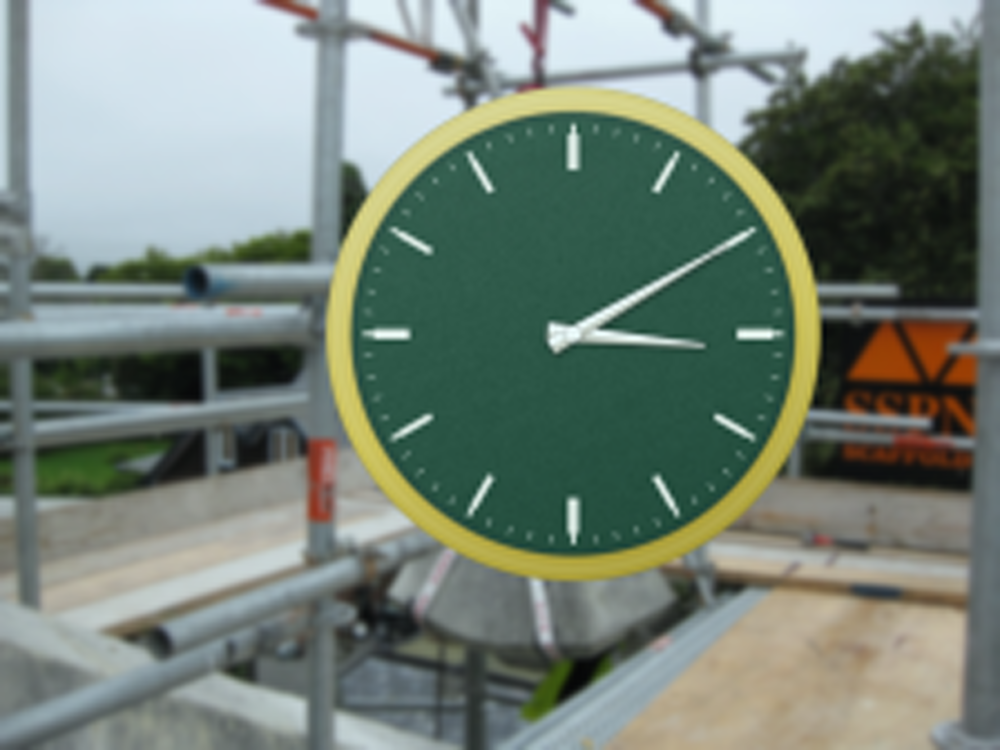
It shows 3.10
